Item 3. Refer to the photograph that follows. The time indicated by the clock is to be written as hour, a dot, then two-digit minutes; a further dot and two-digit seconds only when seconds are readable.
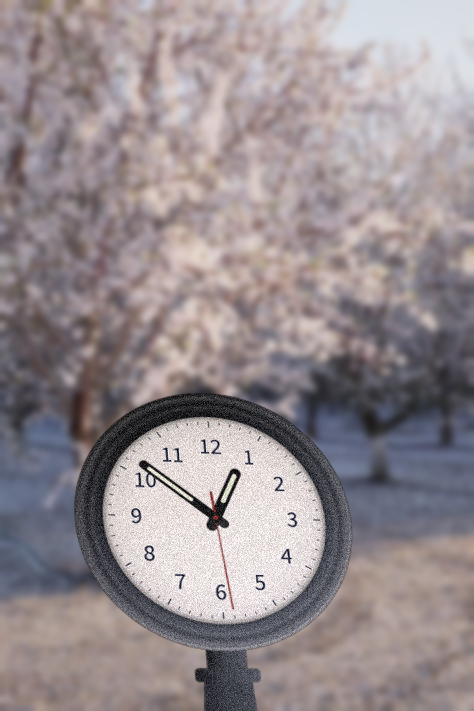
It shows 12.51.29
